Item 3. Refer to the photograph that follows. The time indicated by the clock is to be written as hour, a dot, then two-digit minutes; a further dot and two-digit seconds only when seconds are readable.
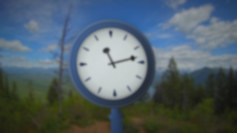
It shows 11.13
